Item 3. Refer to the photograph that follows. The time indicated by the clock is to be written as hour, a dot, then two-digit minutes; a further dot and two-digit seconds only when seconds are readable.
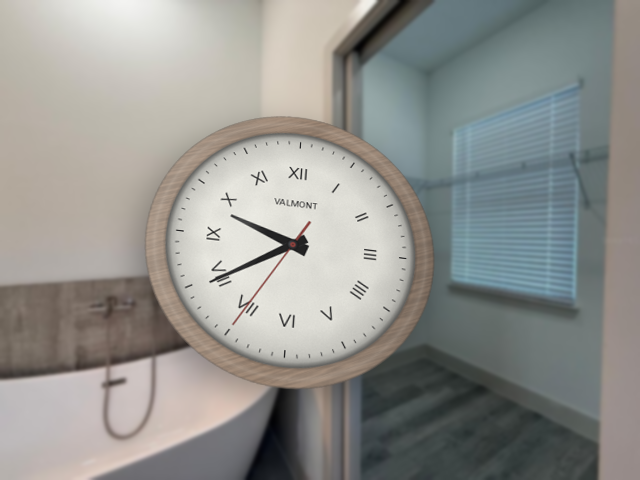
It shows 9.39.35
